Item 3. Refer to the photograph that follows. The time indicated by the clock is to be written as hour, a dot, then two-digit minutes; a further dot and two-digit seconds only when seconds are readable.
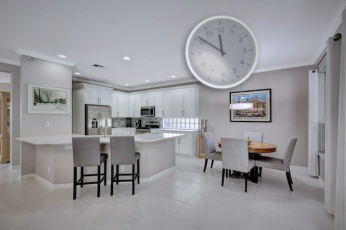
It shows 11.51
